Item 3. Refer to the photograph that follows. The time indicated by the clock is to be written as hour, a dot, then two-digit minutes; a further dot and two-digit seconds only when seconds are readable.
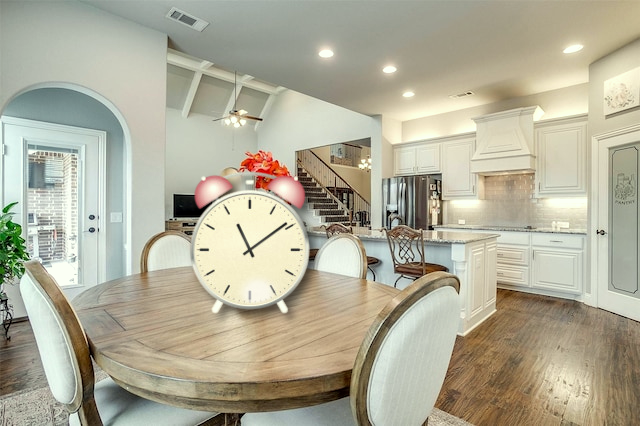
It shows 11.09
